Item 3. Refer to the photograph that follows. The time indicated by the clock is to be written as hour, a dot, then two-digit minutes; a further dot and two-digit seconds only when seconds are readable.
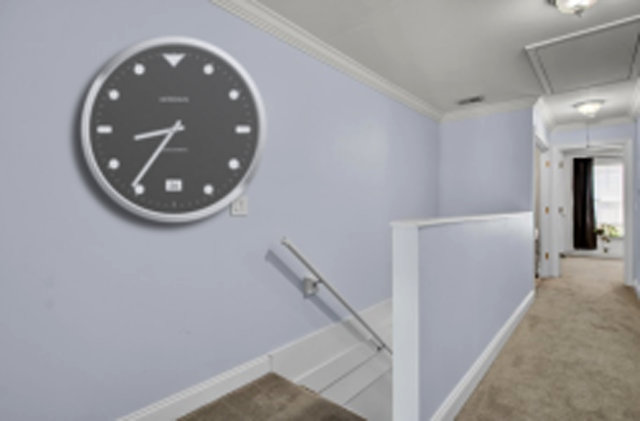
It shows 8.36
